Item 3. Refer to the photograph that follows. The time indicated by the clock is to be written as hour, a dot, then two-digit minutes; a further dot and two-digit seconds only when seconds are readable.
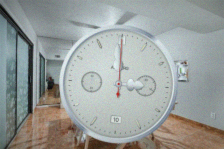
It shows 2.59
